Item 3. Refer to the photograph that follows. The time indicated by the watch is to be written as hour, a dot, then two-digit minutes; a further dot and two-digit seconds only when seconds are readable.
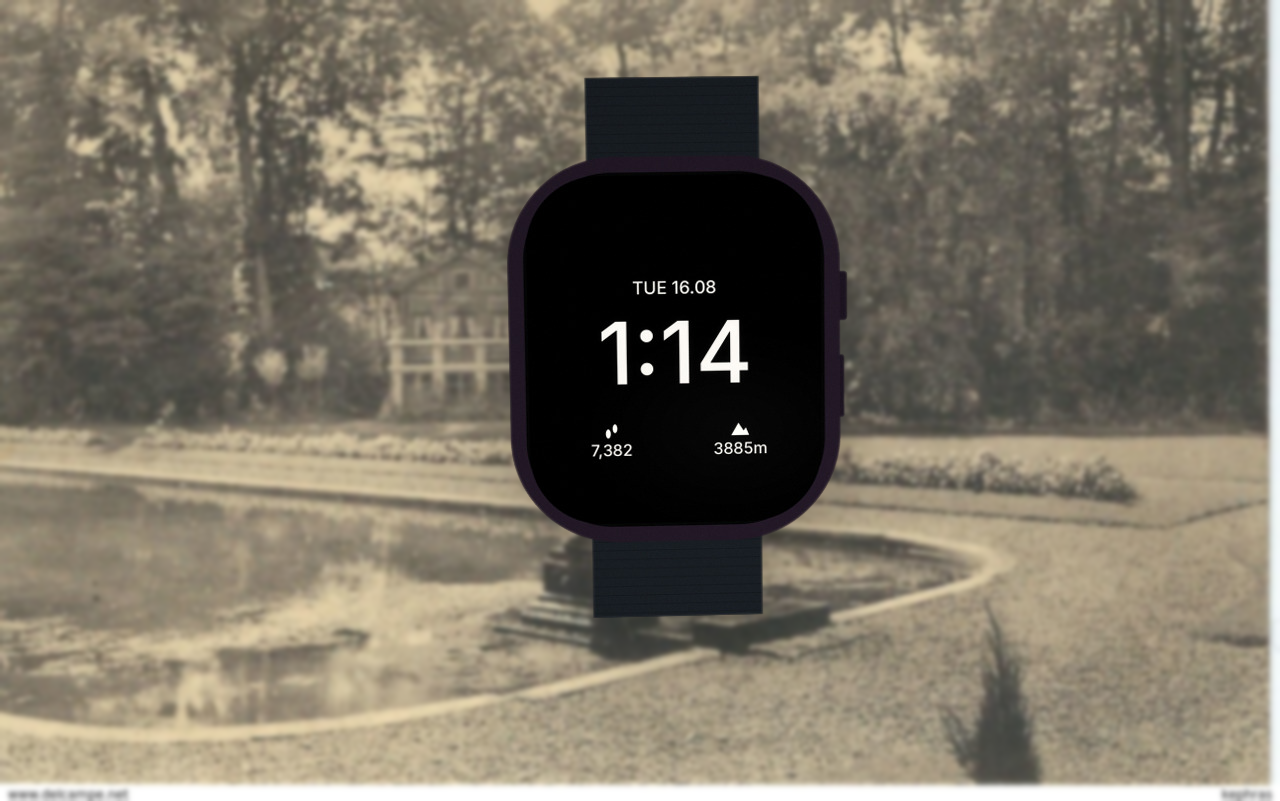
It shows 1.14
